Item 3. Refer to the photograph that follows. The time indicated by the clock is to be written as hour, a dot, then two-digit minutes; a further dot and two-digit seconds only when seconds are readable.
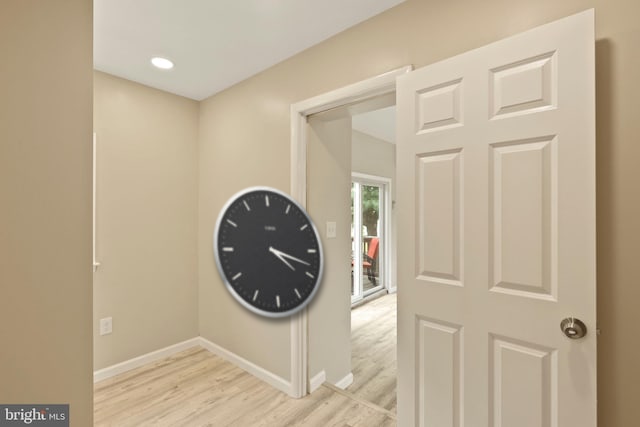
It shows 4.18
